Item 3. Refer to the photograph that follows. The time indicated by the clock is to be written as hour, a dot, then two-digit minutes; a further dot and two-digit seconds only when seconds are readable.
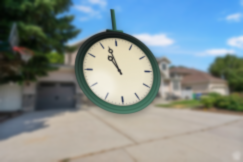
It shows 10.57
